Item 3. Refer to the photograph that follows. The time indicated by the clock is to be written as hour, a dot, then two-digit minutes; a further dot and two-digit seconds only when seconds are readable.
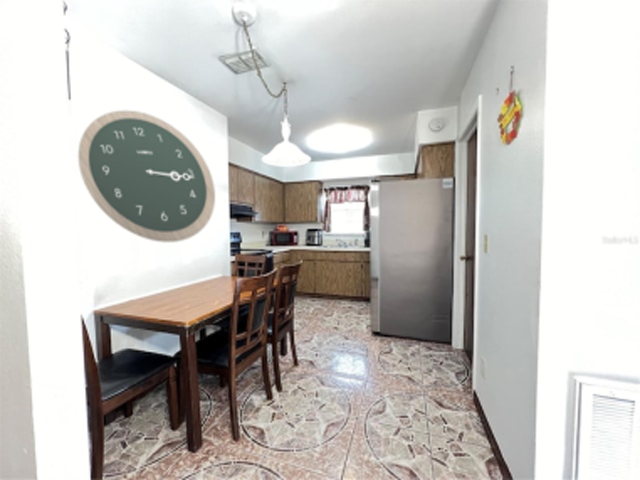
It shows 3.16
